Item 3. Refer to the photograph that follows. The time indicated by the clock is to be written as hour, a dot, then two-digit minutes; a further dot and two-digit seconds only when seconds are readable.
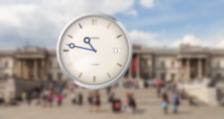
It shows 10.47
